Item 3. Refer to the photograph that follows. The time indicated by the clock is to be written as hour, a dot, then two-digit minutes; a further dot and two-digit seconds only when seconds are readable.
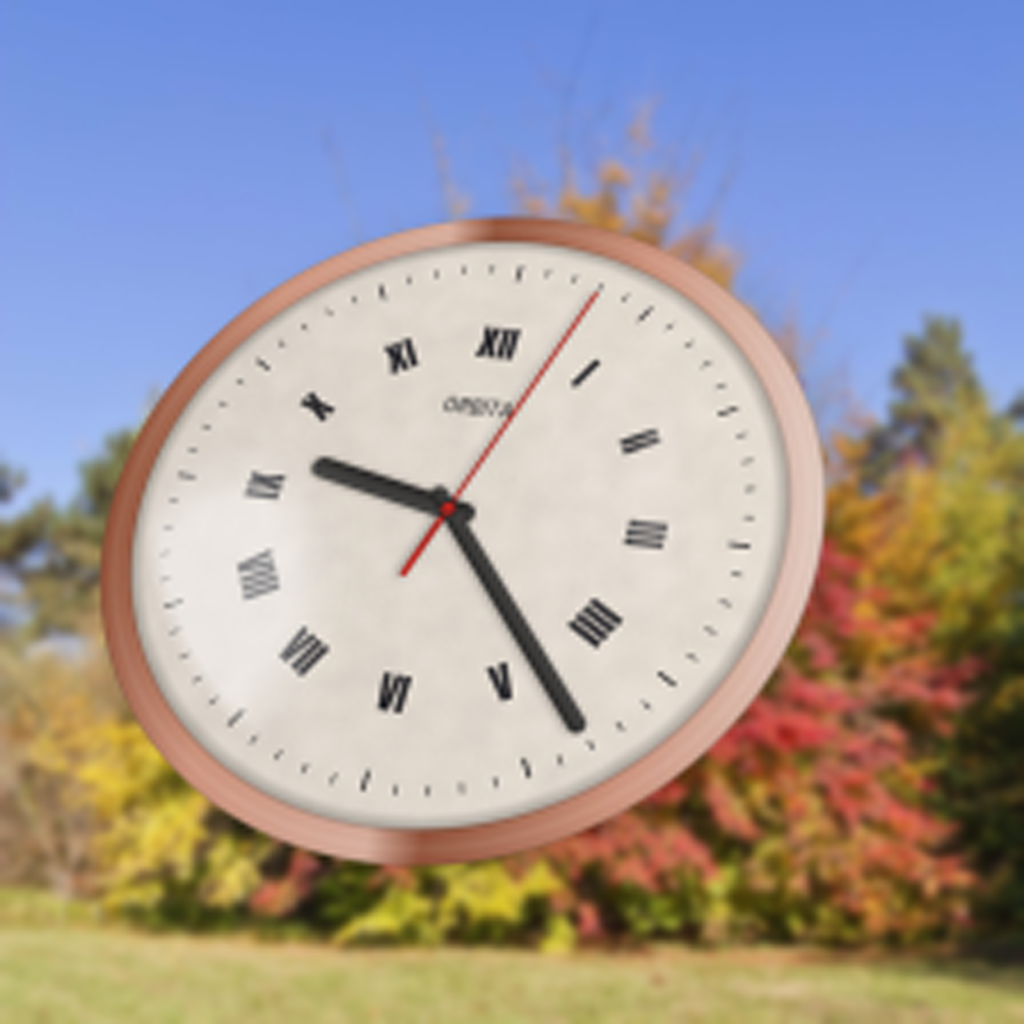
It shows 9.23.03
